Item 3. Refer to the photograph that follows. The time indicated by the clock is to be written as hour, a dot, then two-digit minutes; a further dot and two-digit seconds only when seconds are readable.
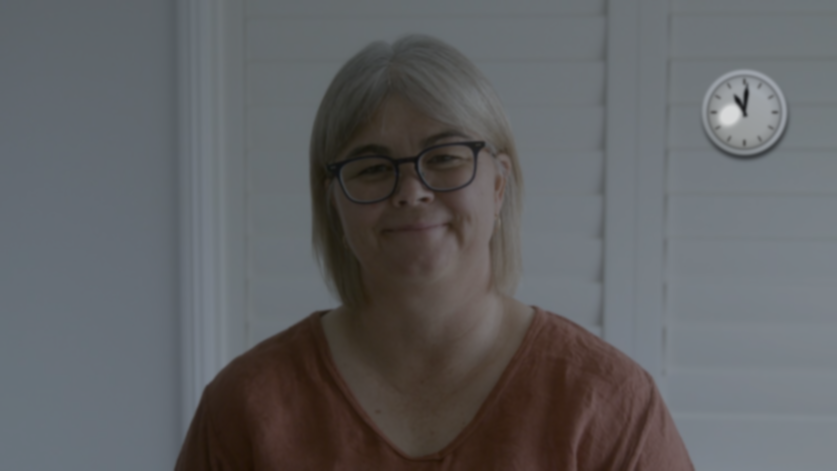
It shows 11.01
